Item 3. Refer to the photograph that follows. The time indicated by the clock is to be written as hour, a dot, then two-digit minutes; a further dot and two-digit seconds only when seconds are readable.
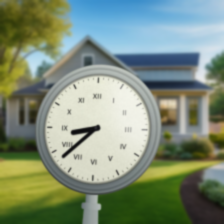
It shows 8.38
